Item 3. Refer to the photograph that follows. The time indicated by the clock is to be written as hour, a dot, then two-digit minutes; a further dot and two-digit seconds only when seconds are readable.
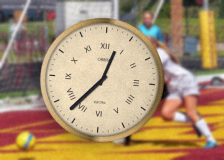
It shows 12.37
